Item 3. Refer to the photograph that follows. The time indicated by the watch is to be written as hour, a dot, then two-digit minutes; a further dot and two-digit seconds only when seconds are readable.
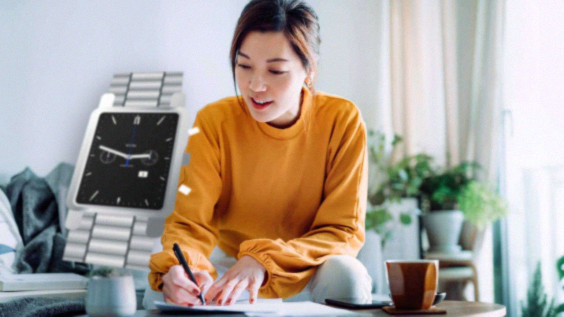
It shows 2.48
